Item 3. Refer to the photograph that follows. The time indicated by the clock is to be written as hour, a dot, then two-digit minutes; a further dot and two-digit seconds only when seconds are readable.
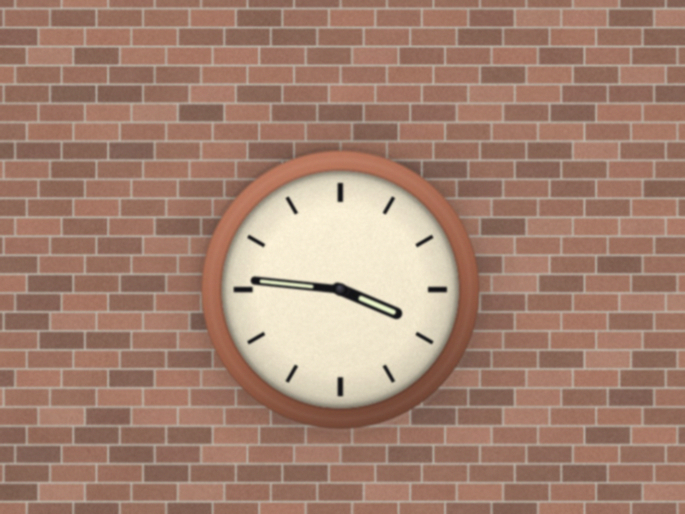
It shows 3.46
